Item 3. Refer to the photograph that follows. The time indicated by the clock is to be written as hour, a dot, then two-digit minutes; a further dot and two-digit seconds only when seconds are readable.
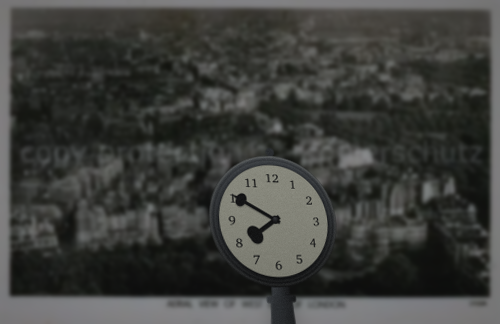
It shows 7.50
